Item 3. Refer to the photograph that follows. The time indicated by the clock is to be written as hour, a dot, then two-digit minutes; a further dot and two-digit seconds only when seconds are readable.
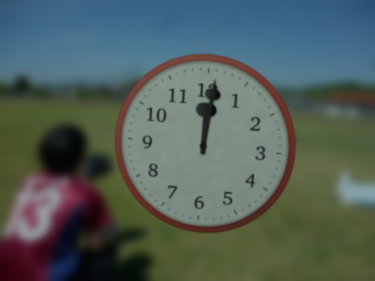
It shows 12.01
